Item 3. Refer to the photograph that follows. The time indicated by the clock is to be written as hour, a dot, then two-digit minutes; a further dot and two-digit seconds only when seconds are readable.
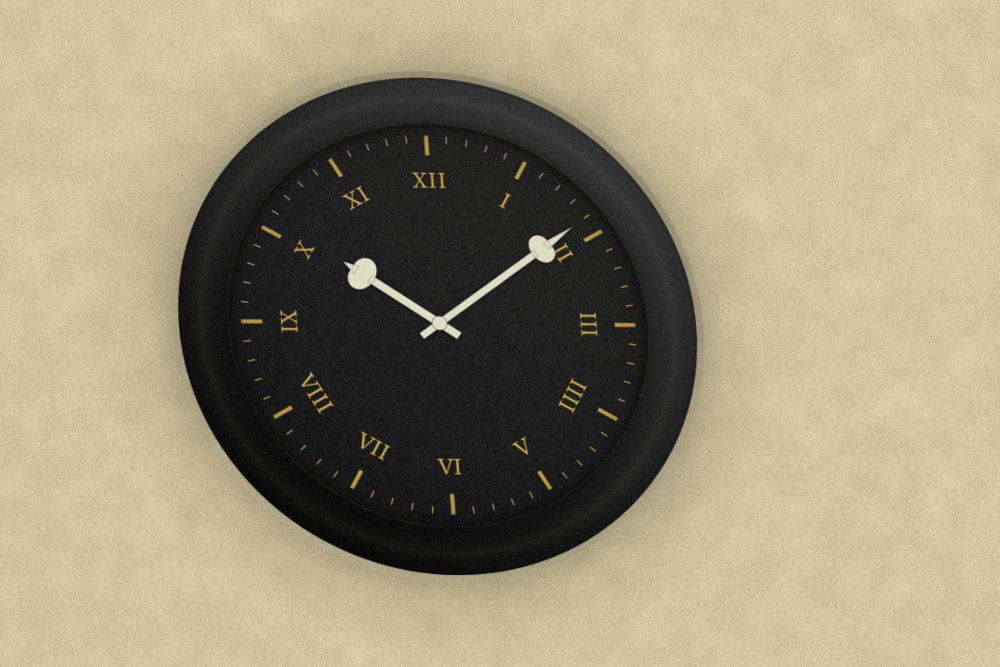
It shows 10.09
